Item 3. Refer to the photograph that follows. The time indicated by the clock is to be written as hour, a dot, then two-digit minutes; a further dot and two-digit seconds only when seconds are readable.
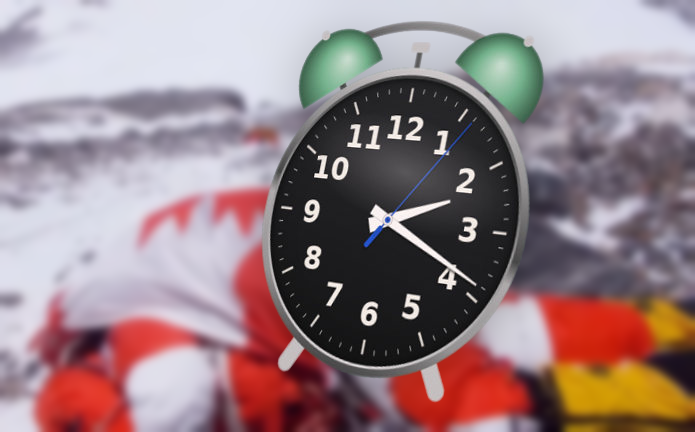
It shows 2.19.06
